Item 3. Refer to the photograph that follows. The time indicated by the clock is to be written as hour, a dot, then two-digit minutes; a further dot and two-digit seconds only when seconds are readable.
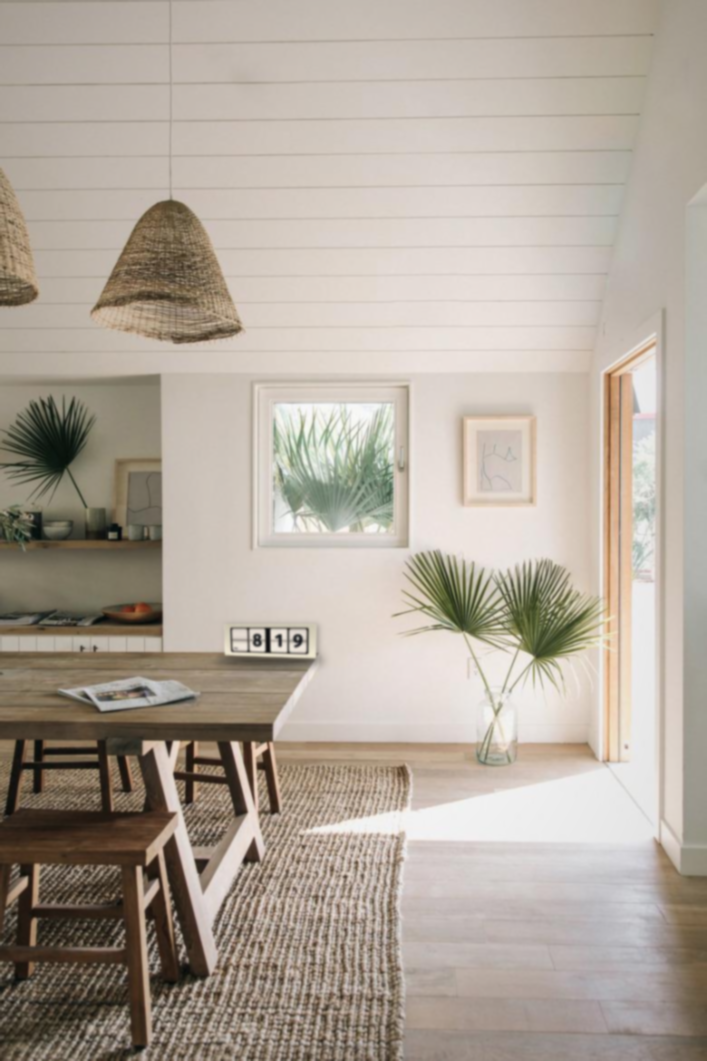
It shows 8.19
